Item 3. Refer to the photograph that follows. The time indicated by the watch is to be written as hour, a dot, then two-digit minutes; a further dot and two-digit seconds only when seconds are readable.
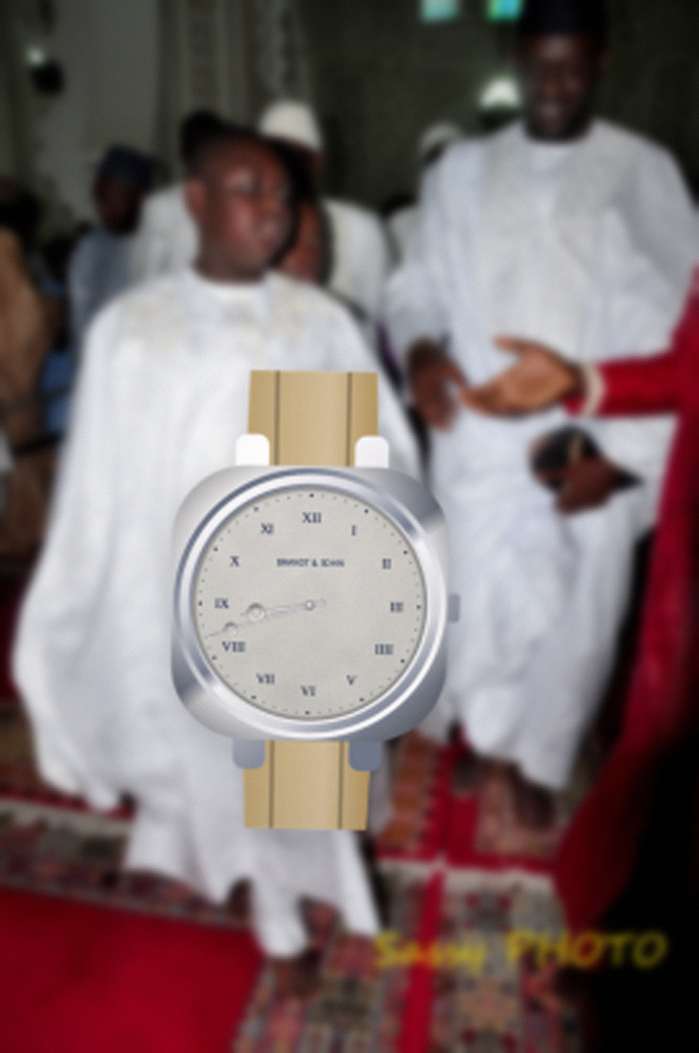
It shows 8.42
